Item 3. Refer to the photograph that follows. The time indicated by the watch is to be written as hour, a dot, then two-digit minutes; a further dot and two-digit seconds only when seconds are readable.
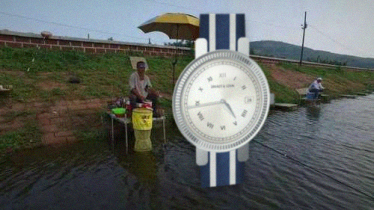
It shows 4.44
